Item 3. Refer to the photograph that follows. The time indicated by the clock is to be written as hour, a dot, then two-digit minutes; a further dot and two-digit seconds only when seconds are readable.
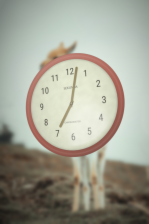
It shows 7.02
